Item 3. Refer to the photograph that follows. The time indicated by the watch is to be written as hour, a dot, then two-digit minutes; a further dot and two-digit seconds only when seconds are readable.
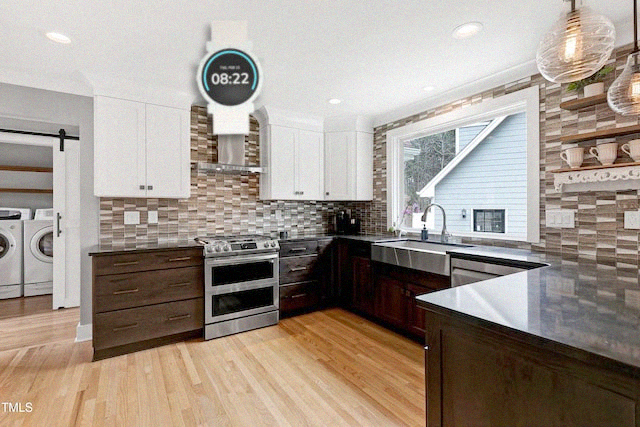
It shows 8.22
